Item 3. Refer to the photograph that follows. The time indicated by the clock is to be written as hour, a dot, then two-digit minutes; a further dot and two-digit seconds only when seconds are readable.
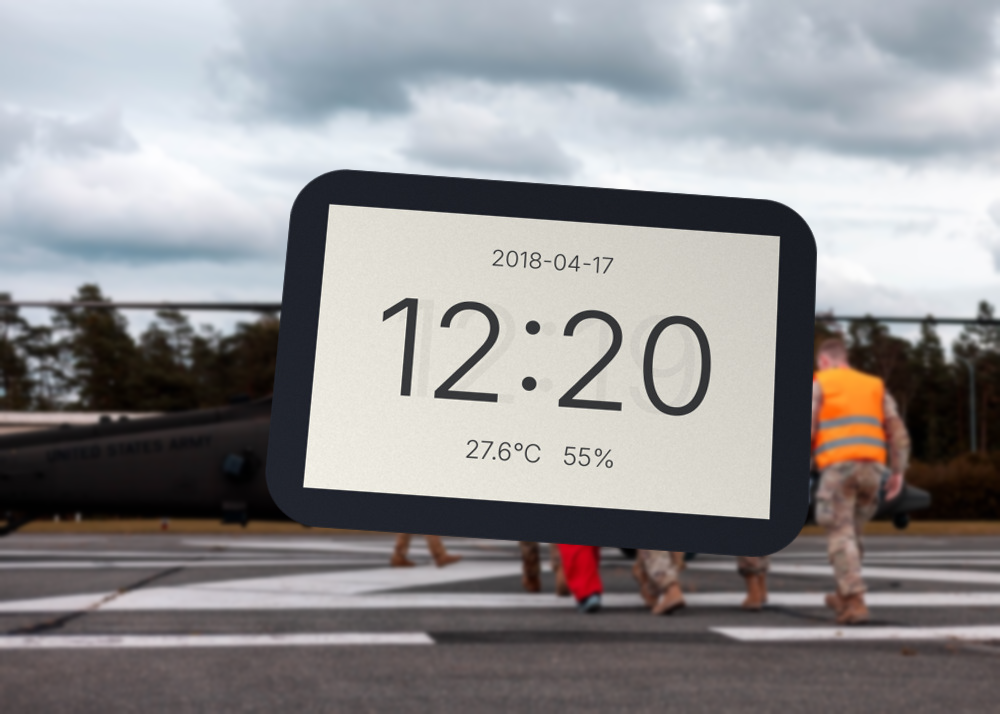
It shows 12.20
